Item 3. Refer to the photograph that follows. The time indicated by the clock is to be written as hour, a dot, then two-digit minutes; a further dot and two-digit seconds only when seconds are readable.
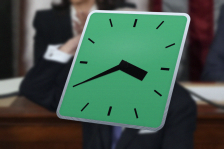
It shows 3.40
